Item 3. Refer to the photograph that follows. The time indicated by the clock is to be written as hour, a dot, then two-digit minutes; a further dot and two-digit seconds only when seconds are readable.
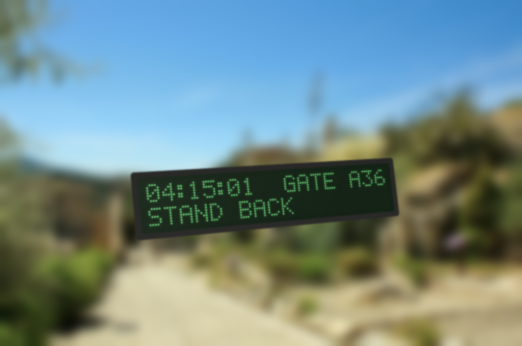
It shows 4.15.01
